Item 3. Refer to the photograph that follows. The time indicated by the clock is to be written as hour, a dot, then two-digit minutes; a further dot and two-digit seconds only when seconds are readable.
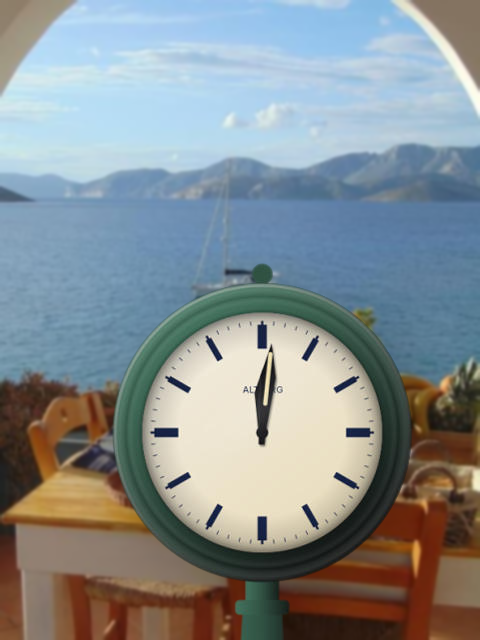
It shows 12.01
